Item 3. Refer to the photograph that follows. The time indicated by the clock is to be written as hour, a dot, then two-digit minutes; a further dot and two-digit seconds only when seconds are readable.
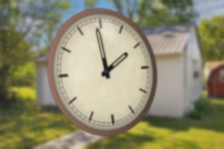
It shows 1.59
